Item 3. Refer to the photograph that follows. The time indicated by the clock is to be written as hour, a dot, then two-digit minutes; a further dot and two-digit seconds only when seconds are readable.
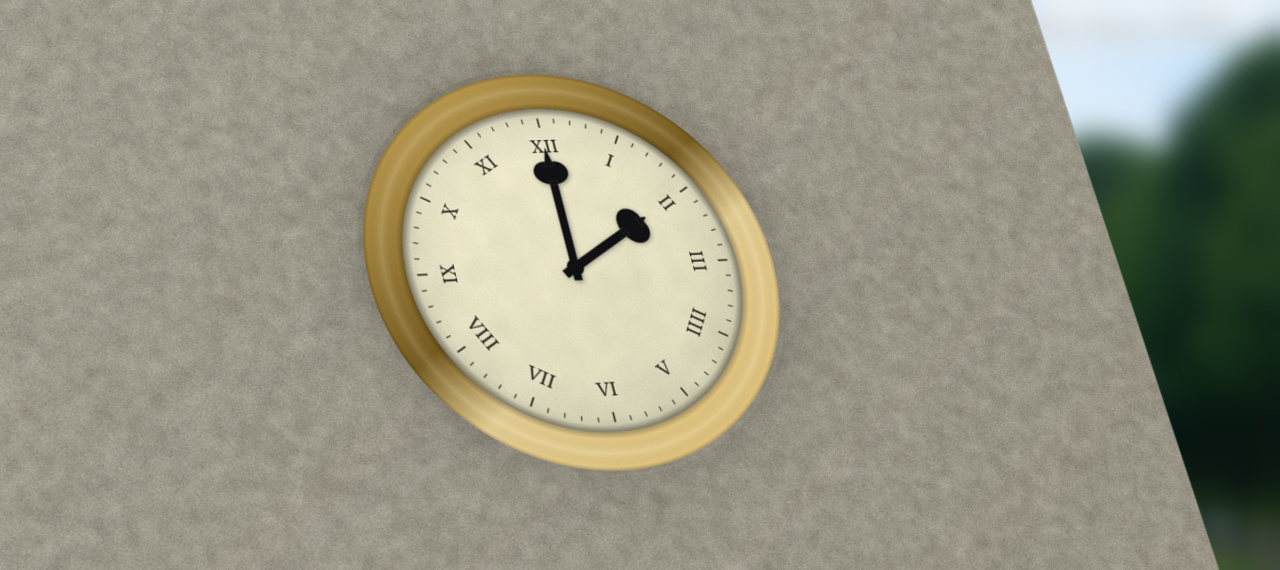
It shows 2.00
